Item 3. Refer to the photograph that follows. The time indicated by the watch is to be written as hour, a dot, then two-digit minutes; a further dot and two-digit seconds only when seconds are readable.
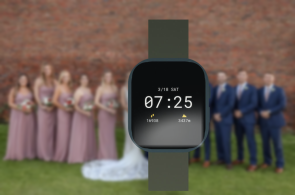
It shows 7.25
